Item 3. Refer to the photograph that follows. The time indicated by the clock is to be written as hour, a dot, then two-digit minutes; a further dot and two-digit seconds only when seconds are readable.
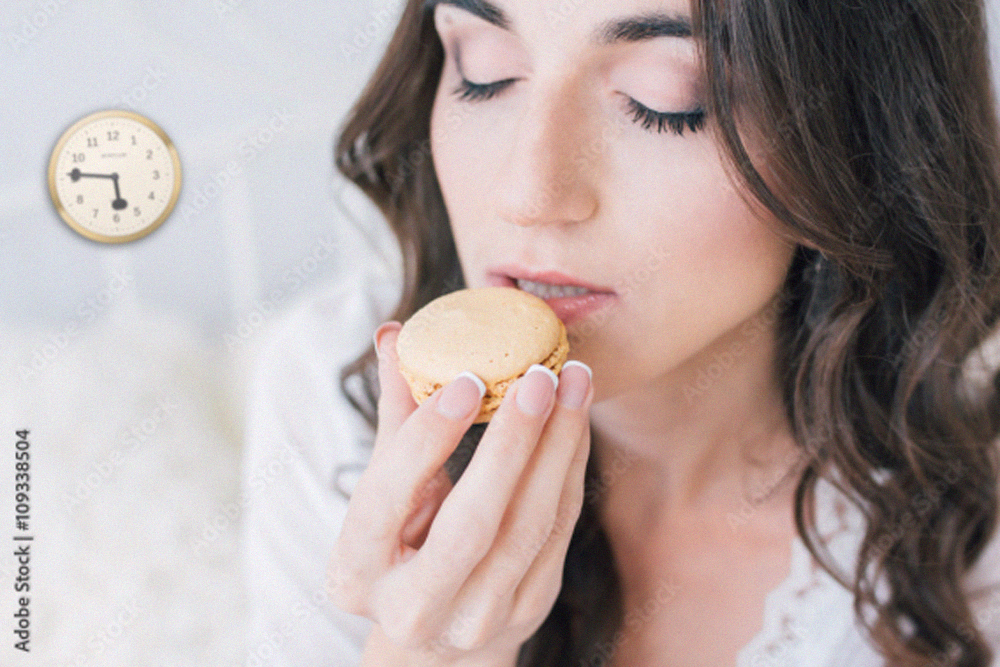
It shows 5.46
